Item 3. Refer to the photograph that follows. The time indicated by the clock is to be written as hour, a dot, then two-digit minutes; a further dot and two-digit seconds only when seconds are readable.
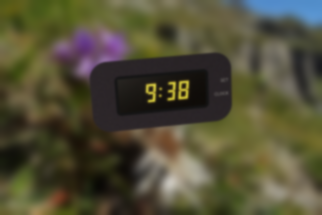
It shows 9.38
